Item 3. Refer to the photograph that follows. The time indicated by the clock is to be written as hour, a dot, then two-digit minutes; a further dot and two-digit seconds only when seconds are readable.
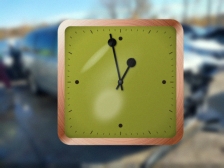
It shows 12.58
